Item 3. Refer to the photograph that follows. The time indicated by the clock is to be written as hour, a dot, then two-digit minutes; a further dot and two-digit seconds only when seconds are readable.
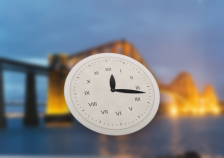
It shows 12.17
